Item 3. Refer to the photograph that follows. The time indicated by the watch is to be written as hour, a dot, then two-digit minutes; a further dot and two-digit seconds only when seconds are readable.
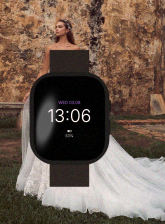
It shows 13.06
